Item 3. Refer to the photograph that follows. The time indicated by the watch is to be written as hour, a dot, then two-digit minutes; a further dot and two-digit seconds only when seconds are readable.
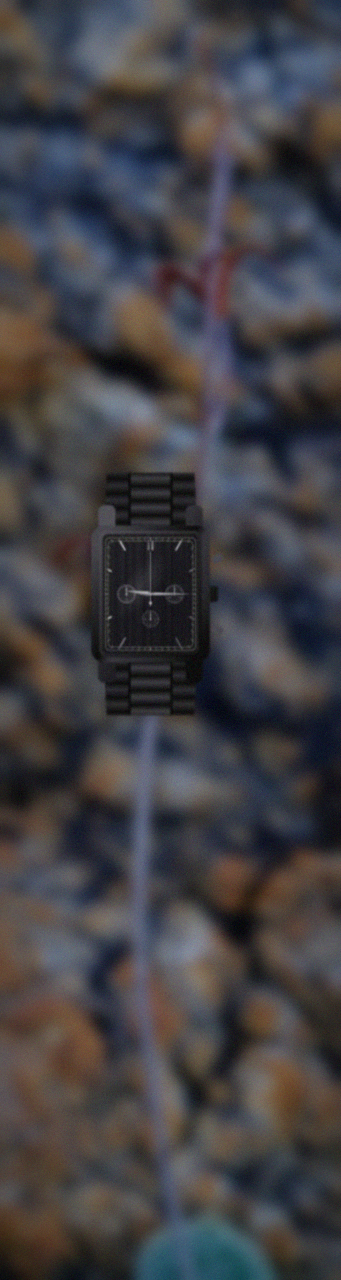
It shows 9.15
